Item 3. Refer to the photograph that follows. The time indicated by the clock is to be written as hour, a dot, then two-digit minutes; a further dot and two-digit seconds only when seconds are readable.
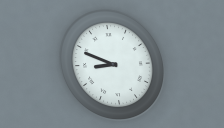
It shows 8.49
